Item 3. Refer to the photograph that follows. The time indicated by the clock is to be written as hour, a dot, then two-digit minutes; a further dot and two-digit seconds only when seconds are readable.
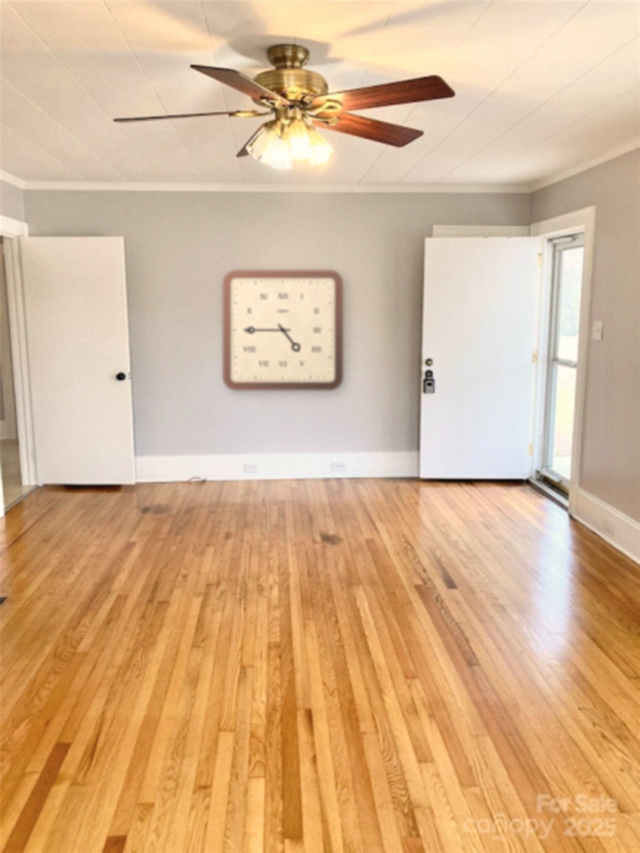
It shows 4.45
